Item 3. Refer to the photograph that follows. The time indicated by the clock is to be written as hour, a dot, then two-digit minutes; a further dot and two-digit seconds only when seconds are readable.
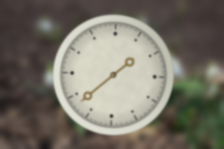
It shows 1.38
